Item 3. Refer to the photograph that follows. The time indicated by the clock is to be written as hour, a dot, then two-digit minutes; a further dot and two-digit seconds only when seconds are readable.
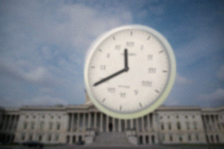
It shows 11.40
